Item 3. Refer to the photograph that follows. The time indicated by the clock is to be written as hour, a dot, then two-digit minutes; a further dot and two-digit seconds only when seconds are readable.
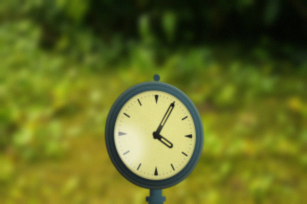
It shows 4.05
